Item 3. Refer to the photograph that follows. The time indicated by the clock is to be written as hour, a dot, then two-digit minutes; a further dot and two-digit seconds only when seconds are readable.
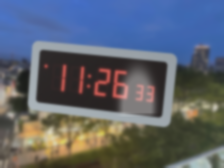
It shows 11.26.33
